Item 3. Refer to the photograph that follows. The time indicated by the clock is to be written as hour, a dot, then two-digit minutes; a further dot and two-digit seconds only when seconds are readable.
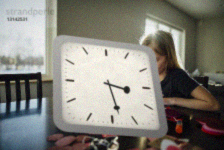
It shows 3.28
